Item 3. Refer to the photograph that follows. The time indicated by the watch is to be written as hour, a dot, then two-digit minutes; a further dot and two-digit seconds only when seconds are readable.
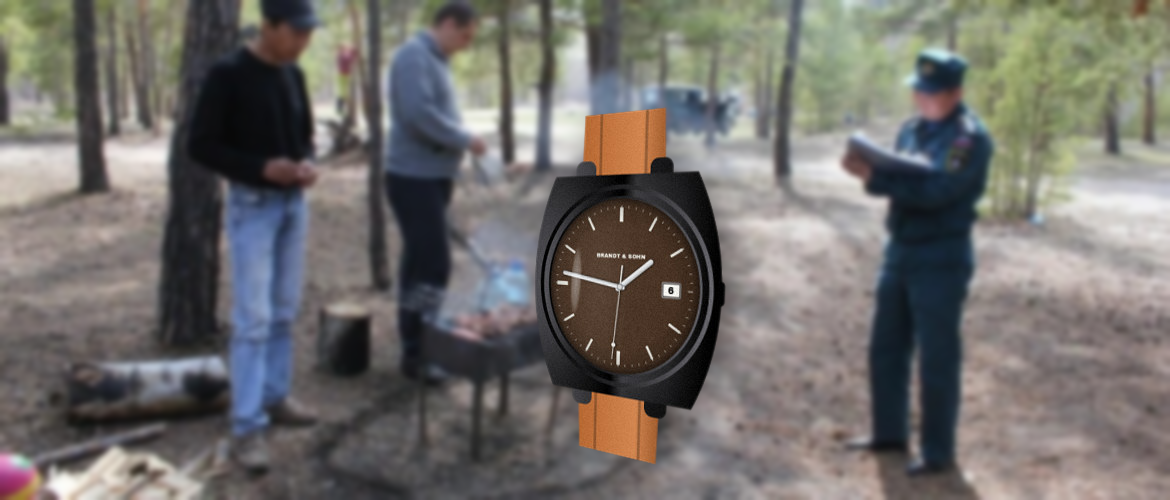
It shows 1.46.31
